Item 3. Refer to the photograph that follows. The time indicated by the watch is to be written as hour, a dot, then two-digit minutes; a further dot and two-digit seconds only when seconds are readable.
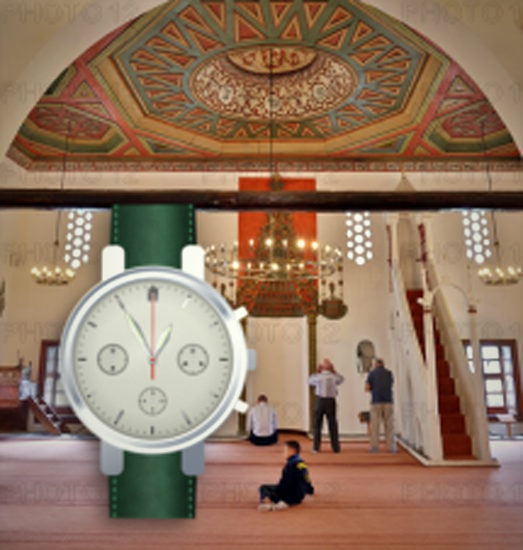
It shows 12.55
